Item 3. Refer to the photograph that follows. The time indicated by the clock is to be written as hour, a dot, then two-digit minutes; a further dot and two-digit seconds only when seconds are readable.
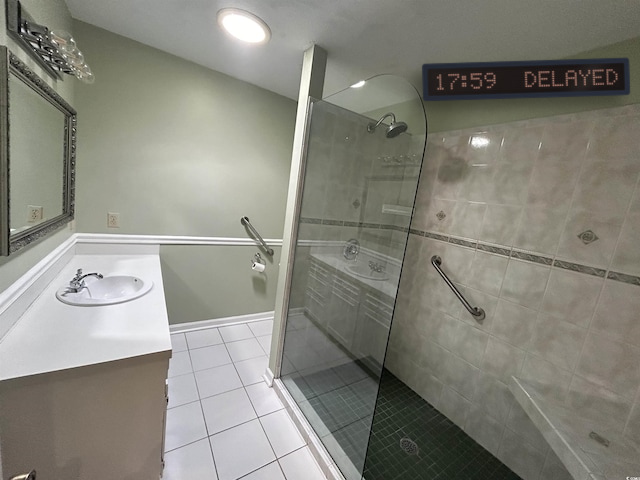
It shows 17.59
